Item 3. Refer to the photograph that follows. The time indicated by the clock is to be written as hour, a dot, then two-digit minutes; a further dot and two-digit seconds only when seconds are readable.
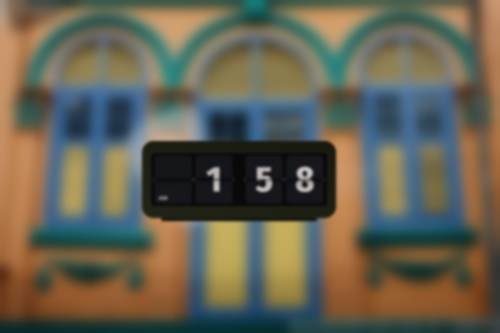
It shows 1.58
